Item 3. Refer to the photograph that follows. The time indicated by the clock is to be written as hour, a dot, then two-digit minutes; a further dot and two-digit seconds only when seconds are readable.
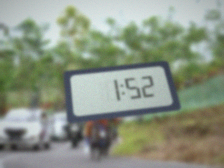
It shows 1.52
